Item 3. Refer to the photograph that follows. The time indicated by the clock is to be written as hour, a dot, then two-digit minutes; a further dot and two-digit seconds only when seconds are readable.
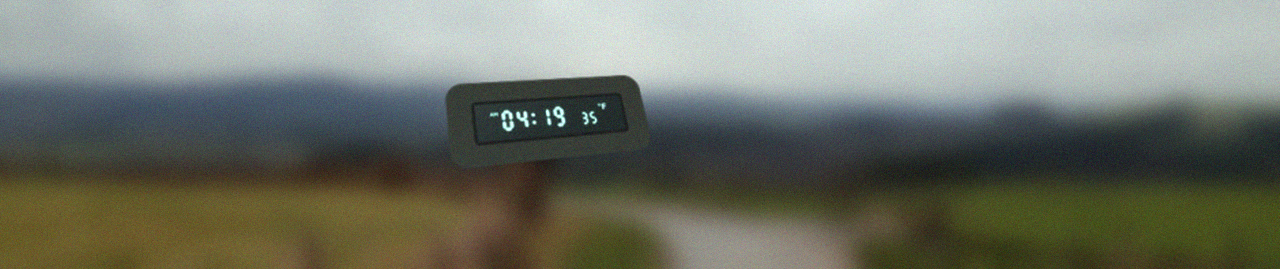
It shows 4.19
